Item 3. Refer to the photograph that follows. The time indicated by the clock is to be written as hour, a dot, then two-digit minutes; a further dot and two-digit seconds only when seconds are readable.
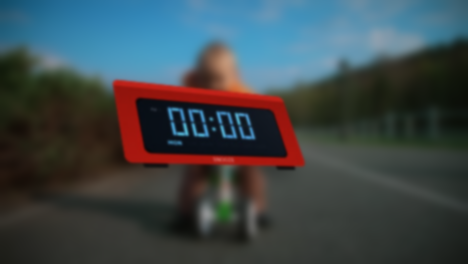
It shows 0.00
